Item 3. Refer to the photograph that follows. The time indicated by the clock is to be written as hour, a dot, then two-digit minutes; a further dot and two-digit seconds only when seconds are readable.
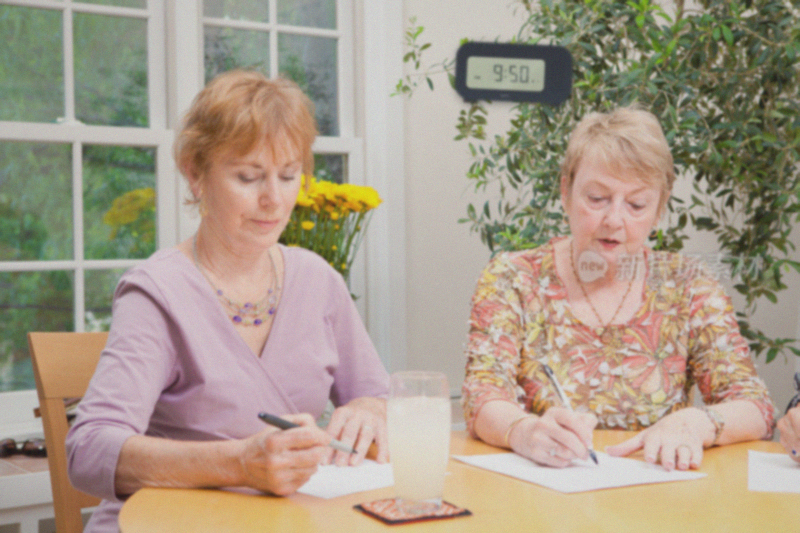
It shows 9.50
